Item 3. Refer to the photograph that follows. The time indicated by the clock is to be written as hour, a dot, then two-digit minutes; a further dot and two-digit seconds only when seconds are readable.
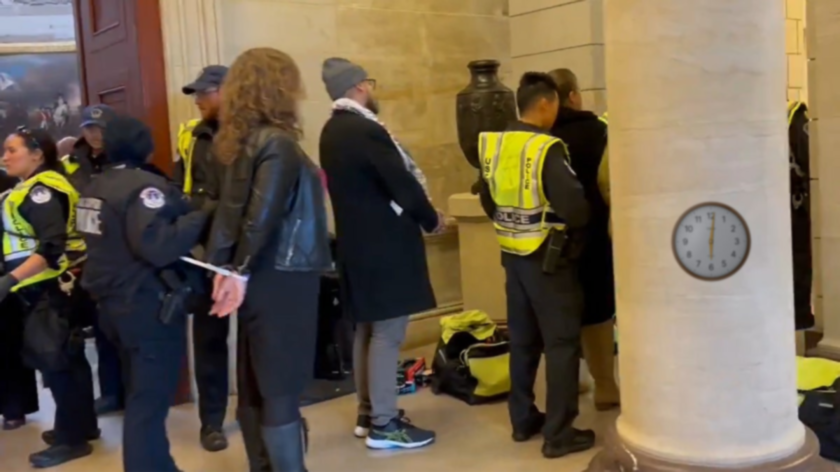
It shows 6.01
